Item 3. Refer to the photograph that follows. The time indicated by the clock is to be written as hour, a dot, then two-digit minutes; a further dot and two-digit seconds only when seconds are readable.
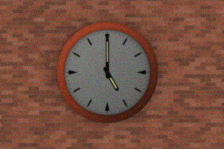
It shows 5.00
